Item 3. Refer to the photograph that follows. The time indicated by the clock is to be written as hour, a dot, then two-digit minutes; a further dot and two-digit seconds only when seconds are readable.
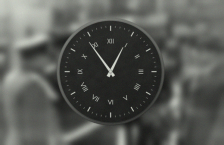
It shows 12.54
